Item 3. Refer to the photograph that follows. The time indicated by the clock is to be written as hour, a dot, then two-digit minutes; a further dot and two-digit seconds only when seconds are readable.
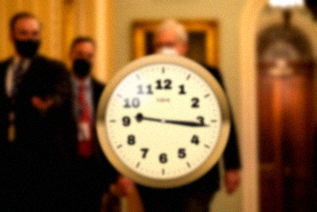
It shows 9.16
